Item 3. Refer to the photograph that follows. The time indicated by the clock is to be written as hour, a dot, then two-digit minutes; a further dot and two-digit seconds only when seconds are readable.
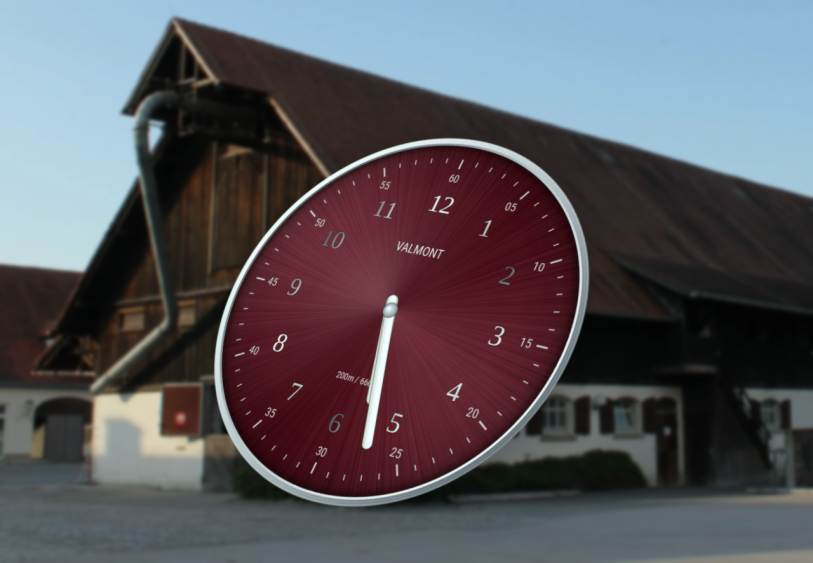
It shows 5.27
